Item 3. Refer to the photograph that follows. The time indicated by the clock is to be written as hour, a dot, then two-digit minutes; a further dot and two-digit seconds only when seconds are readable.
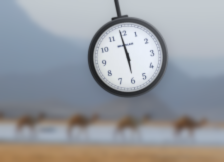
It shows 5.59
